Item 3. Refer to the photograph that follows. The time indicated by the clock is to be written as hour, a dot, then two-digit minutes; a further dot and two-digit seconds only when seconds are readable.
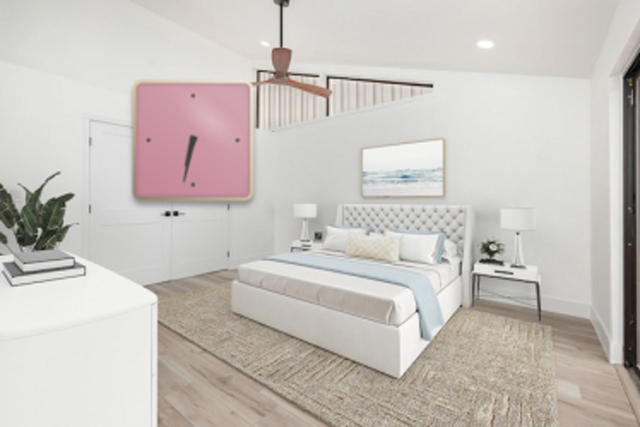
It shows 6.32
